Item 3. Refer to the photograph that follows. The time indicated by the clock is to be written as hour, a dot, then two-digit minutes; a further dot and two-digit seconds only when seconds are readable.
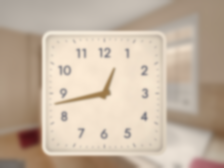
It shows 12.43
